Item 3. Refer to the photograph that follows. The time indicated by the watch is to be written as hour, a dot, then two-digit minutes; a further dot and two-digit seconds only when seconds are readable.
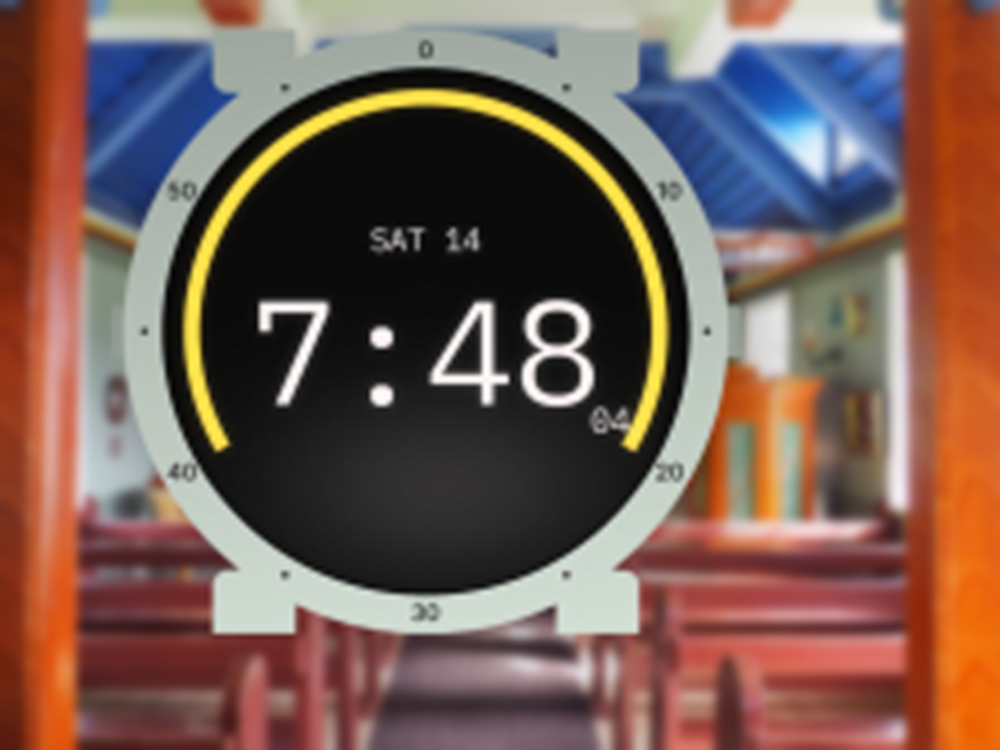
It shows 7.48.04
